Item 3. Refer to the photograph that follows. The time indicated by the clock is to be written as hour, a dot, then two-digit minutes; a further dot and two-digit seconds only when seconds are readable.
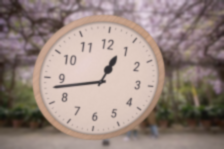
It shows 12.43
